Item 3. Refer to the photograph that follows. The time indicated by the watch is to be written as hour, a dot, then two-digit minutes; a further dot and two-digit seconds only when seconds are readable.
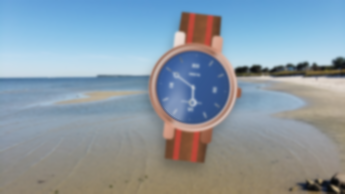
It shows 5.50
